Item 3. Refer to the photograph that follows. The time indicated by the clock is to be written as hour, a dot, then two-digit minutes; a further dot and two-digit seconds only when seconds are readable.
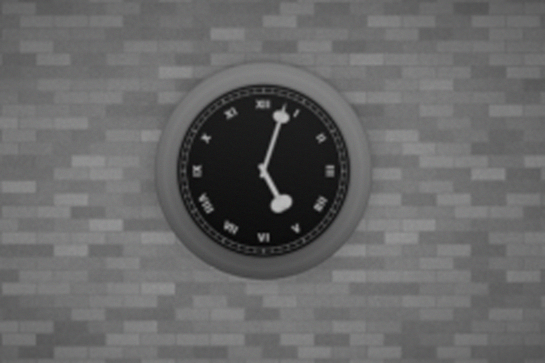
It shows 5.03
